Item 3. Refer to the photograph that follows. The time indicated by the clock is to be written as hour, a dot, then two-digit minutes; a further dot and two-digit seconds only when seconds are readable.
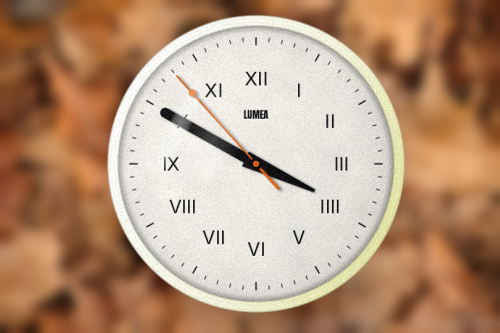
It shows 3.49.53
